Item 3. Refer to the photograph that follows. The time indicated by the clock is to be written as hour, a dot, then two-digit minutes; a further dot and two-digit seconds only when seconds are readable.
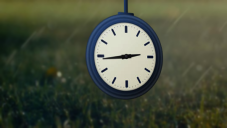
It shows 2.44
